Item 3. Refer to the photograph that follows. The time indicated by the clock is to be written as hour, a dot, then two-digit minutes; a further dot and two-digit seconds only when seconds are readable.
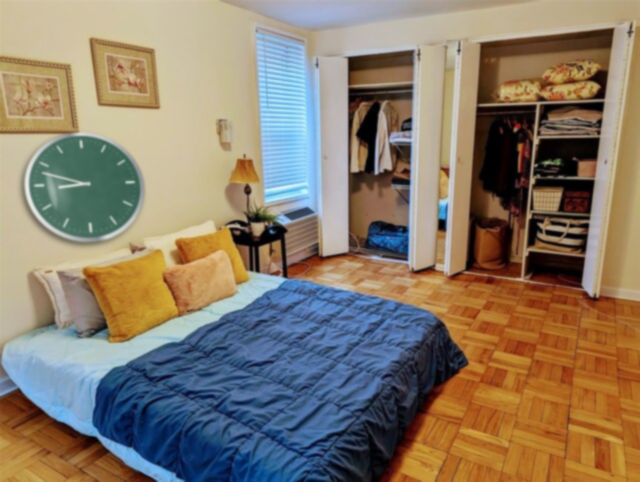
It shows 8.48
